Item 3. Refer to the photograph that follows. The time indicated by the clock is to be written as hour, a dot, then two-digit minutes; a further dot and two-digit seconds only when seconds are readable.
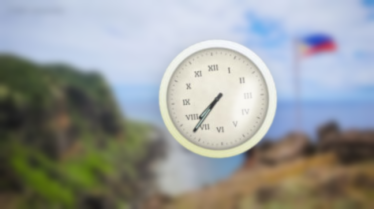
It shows 7.37
